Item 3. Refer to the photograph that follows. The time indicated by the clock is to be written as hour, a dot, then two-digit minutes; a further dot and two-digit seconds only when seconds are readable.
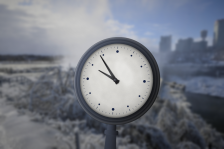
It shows 9.54
